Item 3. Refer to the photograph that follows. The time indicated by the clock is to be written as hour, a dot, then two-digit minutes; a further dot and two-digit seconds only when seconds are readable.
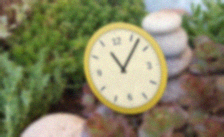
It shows 11.07
